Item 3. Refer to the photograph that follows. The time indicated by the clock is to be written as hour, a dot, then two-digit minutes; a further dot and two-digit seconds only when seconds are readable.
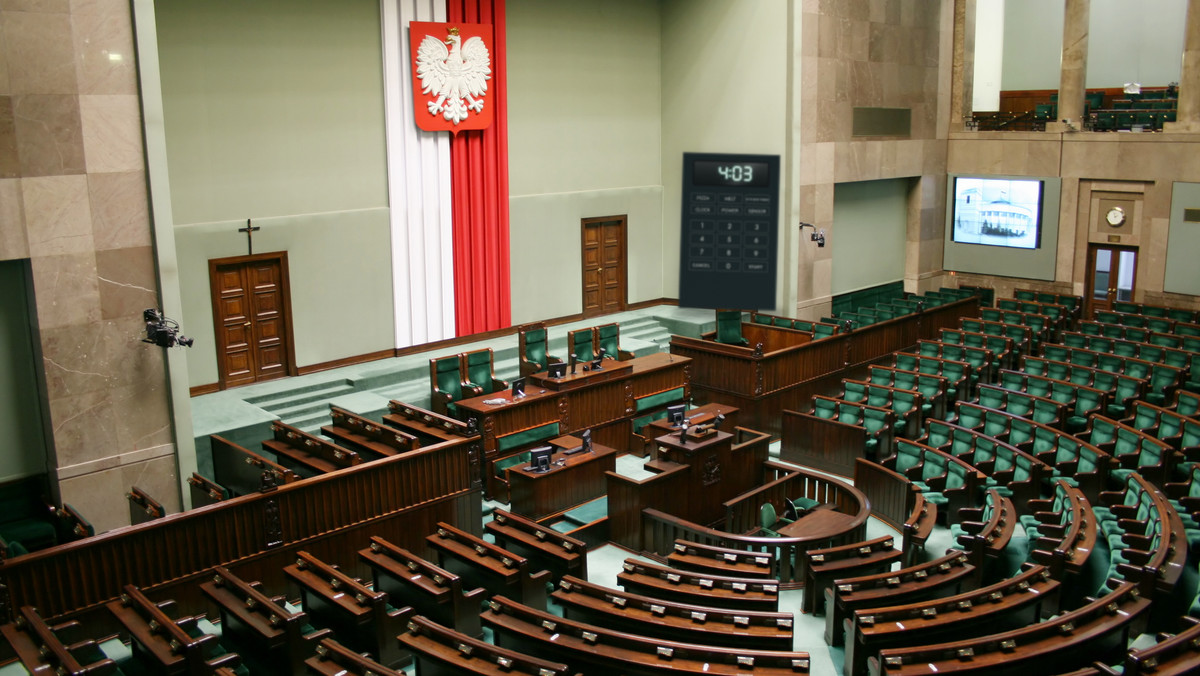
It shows 4.03
